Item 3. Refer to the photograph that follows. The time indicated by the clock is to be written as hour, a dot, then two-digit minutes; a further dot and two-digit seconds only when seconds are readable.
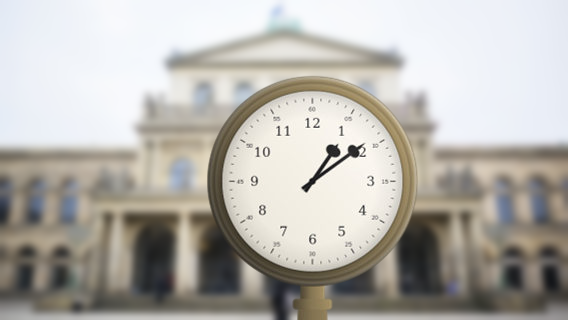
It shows 1.09
